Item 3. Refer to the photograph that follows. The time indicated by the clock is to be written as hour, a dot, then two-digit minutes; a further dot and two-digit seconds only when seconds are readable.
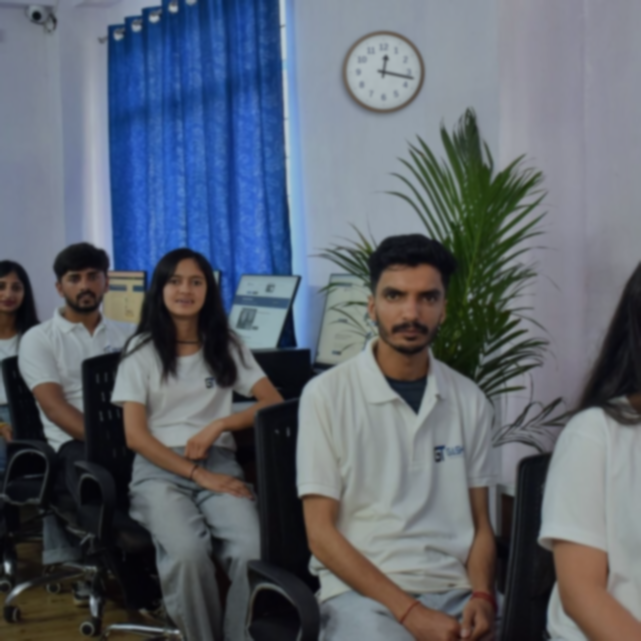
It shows 12.17
